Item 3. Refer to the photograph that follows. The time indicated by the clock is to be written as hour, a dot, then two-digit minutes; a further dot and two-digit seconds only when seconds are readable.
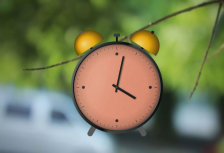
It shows 4.02
